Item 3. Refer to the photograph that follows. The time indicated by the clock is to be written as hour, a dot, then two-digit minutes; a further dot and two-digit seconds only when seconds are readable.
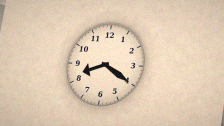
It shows 8.20
